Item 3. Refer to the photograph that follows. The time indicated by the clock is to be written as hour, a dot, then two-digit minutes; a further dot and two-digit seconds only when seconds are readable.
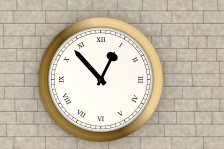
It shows 12.53
